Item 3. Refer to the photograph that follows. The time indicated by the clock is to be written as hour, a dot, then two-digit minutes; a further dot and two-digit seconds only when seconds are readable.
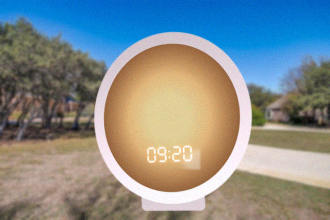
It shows 9.20
